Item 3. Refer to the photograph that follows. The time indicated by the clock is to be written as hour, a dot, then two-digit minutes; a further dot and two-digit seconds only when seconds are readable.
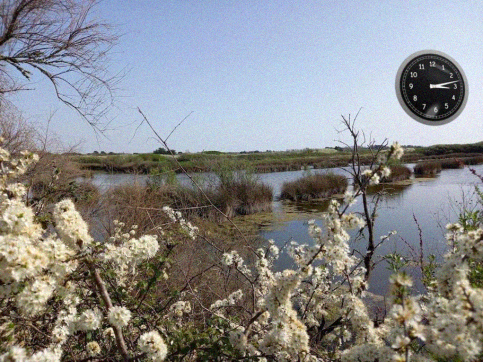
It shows 3.13
